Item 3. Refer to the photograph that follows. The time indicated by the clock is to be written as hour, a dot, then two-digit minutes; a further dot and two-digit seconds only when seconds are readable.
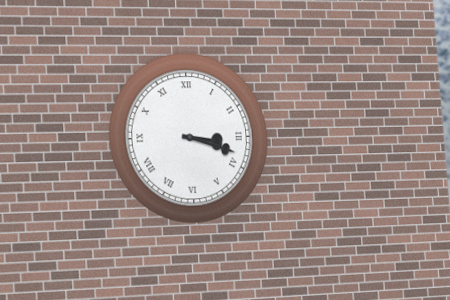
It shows 3.18
